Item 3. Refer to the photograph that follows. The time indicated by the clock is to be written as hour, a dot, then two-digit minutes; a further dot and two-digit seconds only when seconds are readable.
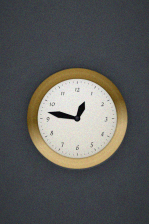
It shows 12.47
